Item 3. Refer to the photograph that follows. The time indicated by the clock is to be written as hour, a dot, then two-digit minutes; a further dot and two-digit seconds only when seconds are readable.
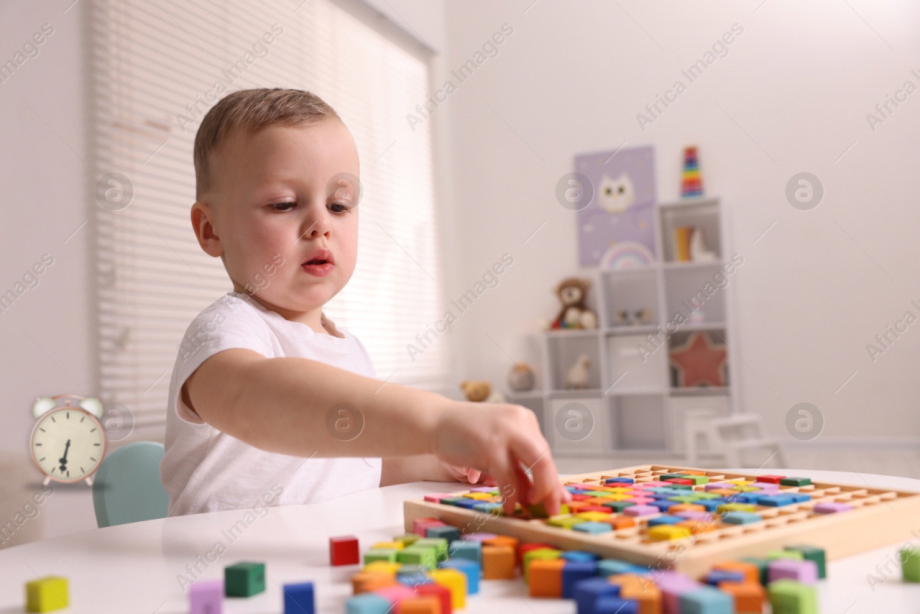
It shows 6.32
